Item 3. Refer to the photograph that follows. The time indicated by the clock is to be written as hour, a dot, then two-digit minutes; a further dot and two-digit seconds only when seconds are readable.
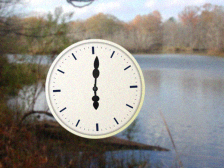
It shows 6.01
